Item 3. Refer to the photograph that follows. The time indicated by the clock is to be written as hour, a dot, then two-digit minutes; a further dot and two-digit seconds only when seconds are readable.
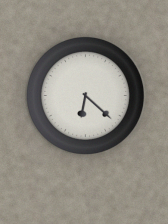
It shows 6.22
